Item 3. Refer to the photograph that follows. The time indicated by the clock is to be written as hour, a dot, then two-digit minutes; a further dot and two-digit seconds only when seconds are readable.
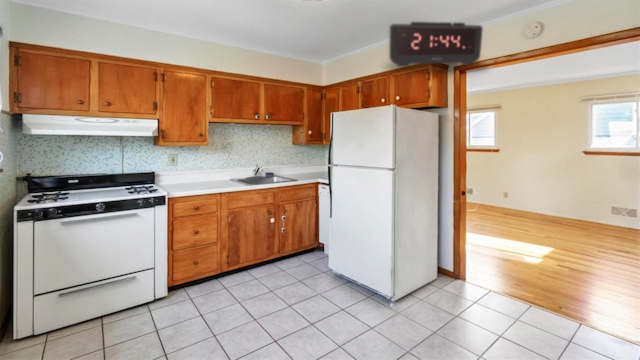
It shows 21.44
